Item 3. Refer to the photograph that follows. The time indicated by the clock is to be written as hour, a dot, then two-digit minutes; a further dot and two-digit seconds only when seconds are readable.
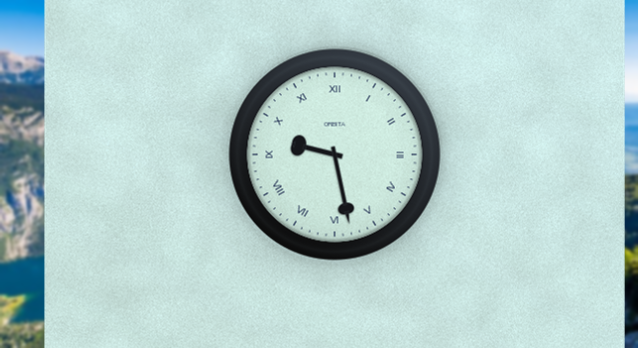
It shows 9.28
